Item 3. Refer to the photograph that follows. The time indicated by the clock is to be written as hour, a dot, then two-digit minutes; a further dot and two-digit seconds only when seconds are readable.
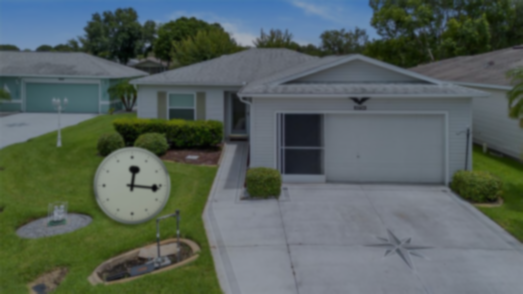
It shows 12.16
